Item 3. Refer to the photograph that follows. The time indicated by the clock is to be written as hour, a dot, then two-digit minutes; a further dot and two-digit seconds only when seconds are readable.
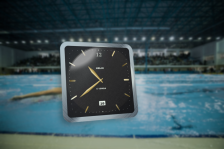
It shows 10.39
